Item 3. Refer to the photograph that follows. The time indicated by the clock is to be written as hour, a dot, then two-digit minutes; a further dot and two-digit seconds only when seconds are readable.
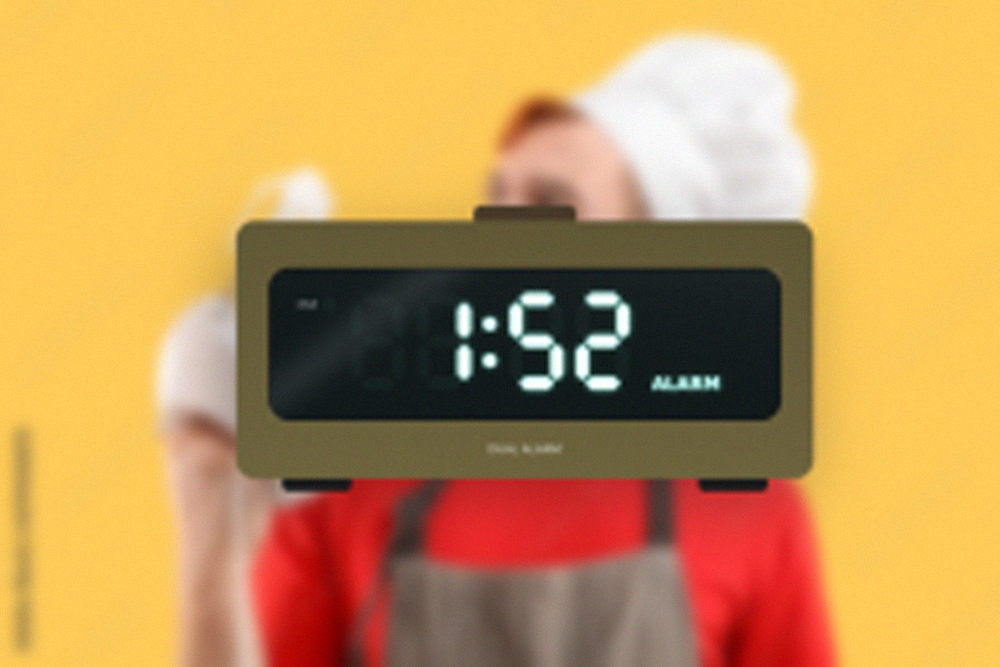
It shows 1.52
